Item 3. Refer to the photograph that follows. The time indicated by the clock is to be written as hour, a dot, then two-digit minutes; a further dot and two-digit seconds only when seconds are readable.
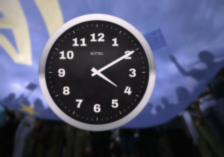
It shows 4.10
